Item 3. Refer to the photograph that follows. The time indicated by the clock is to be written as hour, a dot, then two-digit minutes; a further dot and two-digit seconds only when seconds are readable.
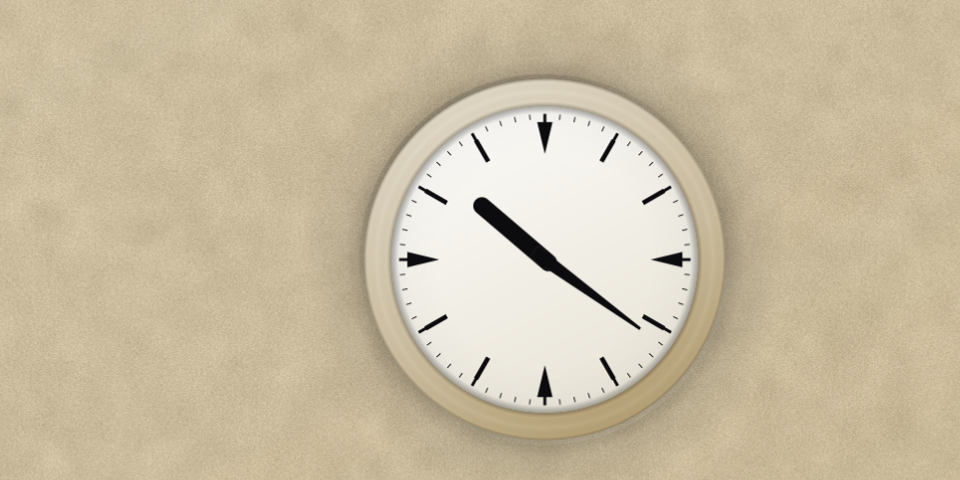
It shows 10.21
